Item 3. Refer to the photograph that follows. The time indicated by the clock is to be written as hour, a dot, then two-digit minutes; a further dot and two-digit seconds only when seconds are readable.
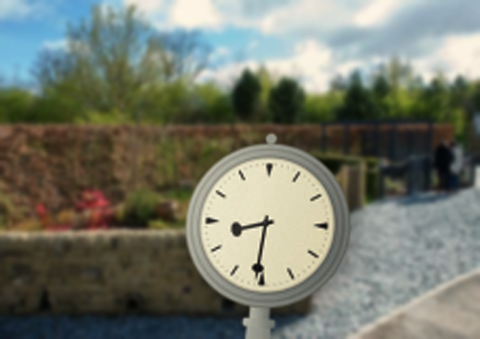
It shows 8.31
